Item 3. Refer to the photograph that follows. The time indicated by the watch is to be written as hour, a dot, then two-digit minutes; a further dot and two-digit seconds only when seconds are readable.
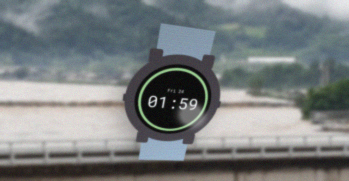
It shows 1.59
